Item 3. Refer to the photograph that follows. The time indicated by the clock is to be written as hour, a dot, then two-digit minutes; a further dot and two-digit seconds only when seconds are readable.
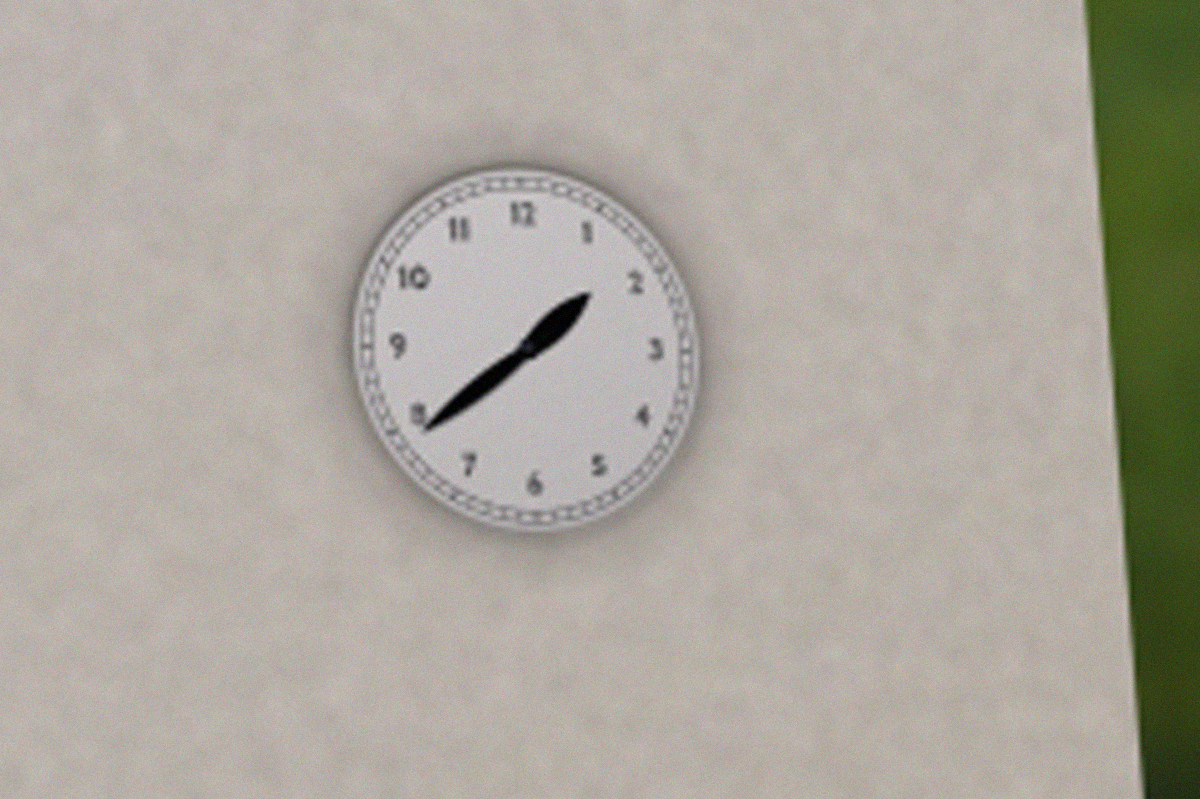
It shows 1.39
